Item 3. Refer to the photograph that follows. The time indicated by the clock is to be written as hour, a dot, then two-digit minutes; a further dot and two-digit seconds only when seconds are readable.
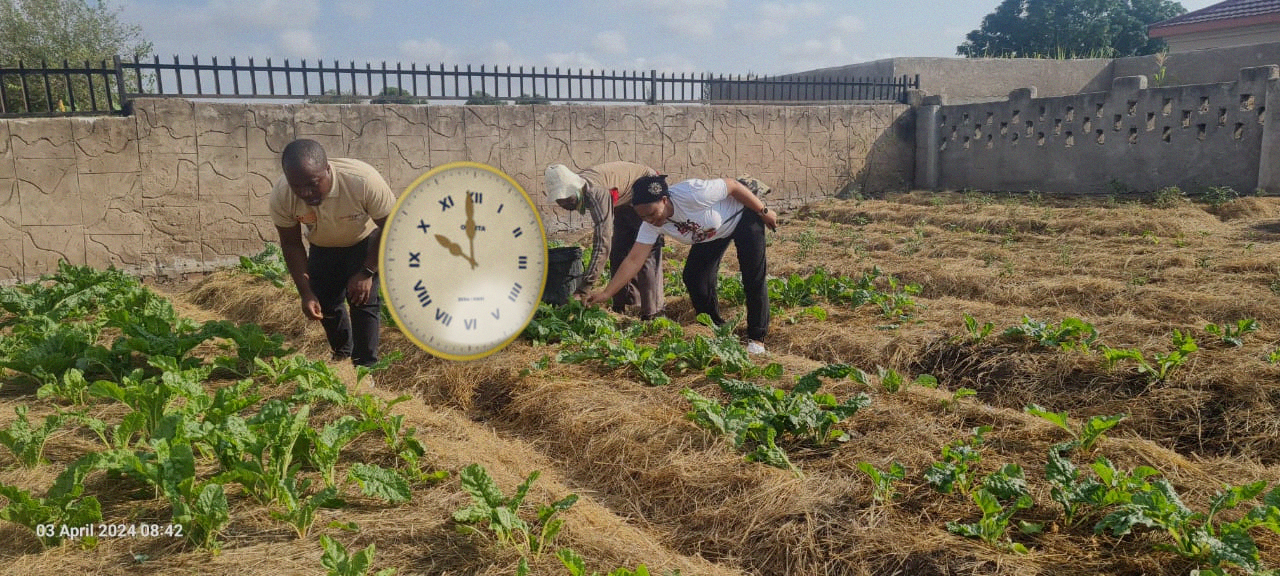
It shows 9.59
